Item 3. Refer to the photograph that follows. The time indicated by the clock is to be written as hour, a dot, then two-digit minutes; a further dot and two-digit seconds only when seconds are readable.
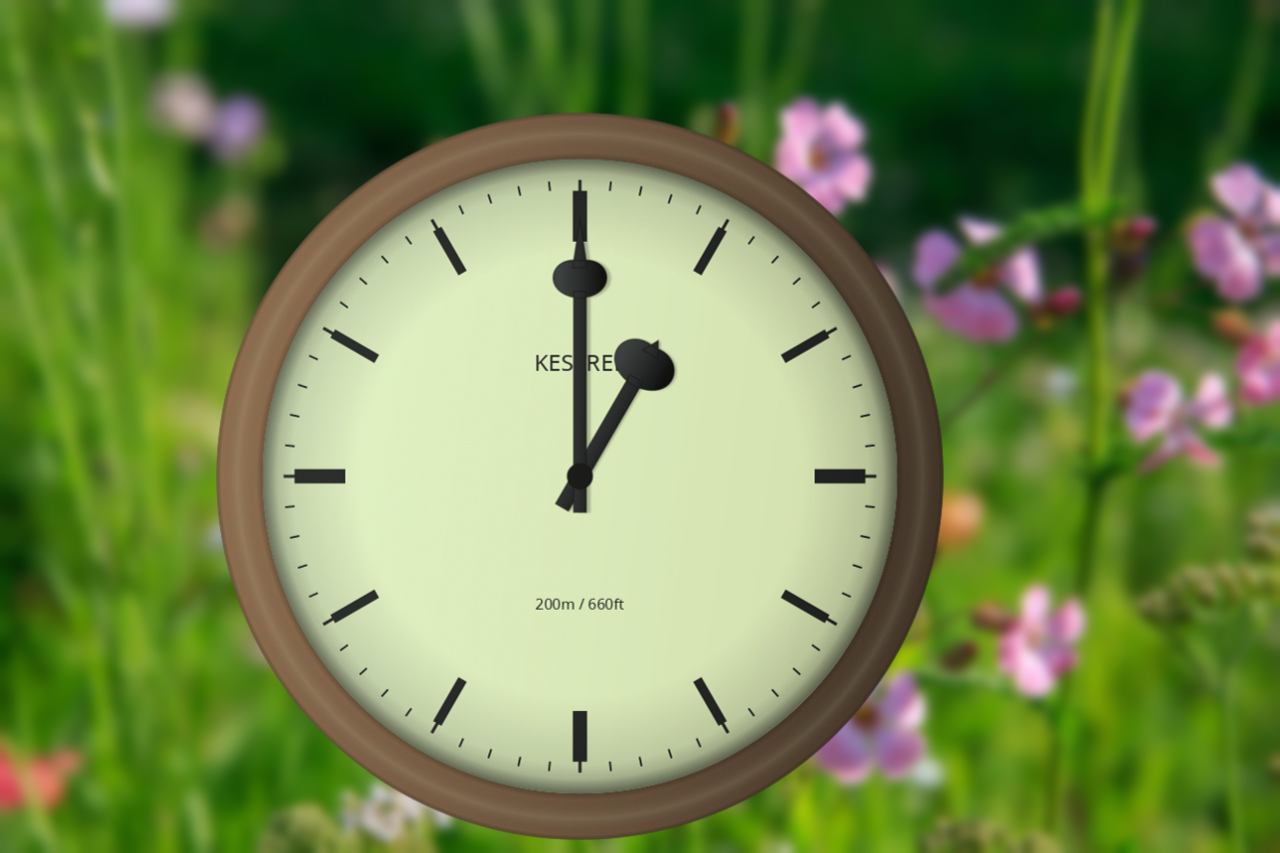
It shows 1.00
